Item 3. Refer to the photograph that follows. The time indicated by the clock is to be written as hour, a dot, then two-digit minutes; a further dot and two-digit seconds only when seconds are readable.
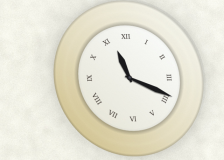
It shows 11.19
